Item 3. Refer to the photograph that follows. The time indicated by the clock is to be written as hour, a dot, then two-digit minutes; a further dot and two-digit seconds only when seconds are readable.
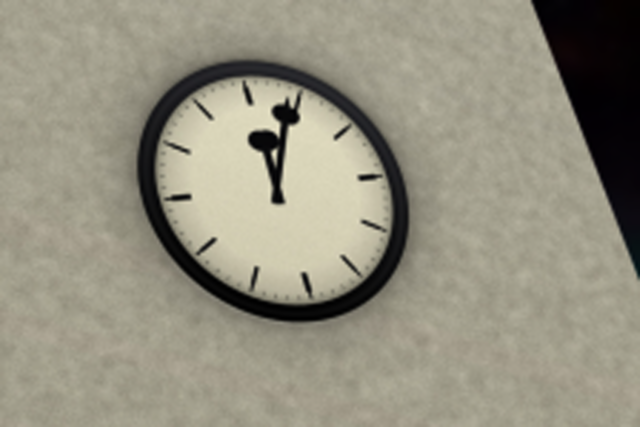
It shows 12.04
